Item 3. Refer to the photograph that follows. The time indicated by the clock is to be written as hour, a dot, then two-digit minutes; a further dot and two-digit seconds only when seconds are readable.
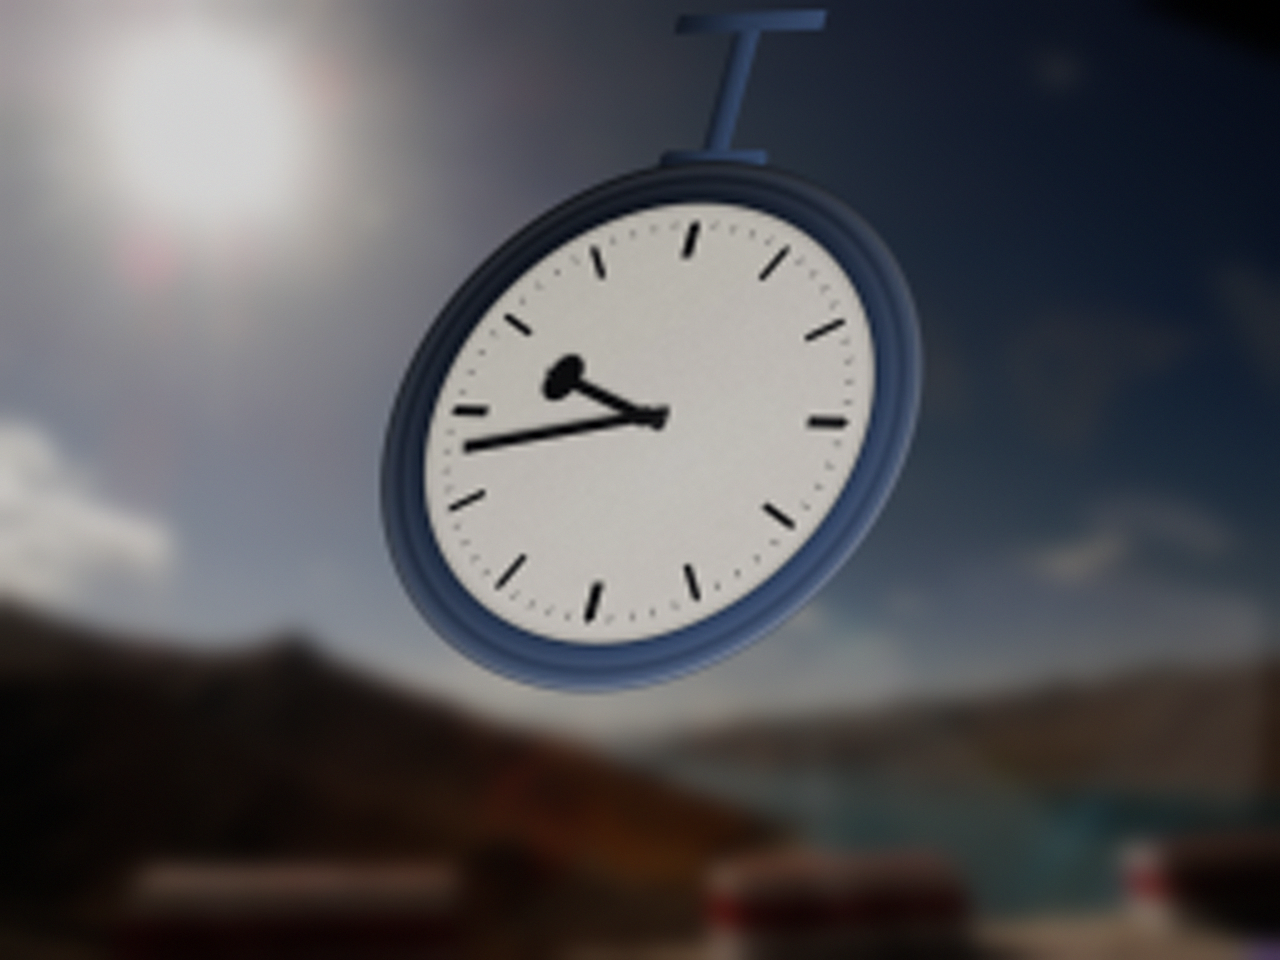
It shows 9.43
